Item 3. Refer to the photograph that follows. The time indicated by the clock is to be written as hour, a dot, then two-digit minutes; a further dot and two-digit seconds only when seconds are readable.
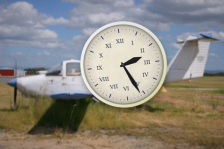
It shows 2.26
